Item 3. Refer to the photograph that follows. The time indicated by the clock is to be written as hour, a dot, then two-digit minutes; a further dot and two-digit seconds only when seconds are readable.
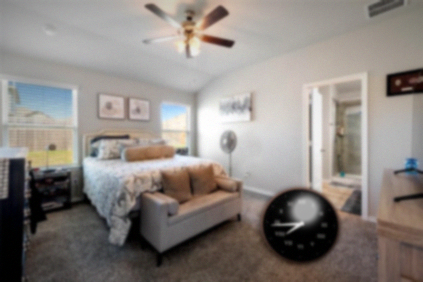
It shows 7.44
